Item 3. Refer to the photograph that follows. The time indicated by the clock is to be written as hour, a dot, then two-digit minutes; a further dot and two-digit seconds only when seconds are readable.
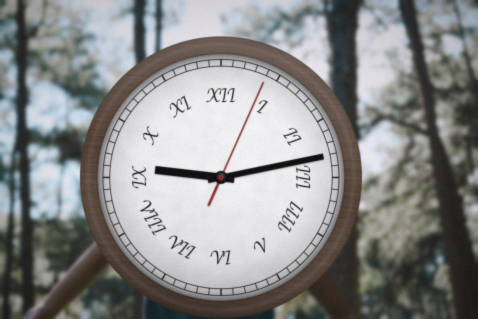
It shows 9.13.04
